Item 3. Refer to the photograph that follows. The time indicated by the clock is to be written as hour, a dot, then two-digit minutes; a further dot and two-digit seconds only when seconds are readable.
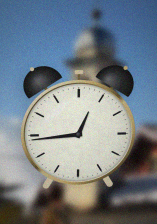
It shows 12.44
